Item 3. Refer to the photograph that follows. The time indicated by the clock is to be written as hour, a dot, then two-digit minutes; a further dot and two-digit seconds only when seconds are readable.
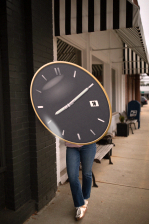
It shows 8.10
